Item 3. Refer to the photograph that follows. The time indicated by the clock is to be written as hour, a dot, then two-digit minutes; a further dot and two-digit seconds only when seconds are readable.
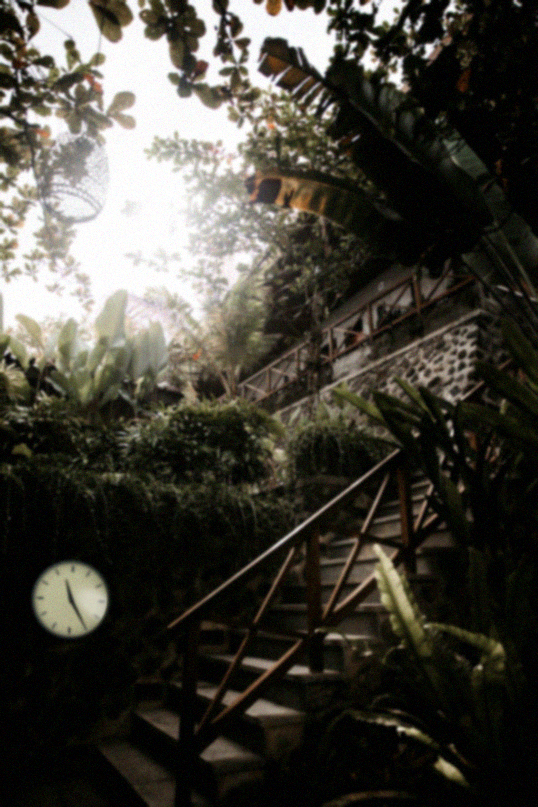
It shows 11.25
